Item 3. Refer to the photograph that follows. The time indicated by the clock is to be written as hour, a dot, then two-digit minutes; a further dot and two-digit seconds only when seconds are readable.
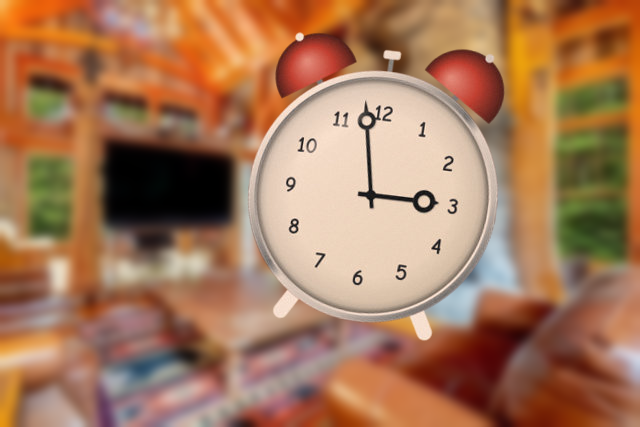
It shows 2.58
